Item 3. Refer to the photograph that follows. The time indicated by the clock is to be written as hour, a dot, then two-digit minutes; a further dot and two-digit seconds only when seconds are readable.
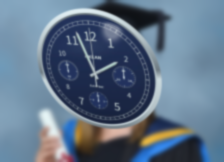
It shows 1.57
